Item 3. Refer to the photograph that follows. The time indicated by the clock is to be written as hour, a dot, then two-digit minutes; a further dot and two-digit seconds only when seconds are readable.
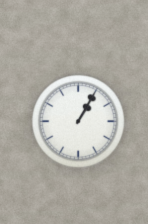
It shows 1.05
